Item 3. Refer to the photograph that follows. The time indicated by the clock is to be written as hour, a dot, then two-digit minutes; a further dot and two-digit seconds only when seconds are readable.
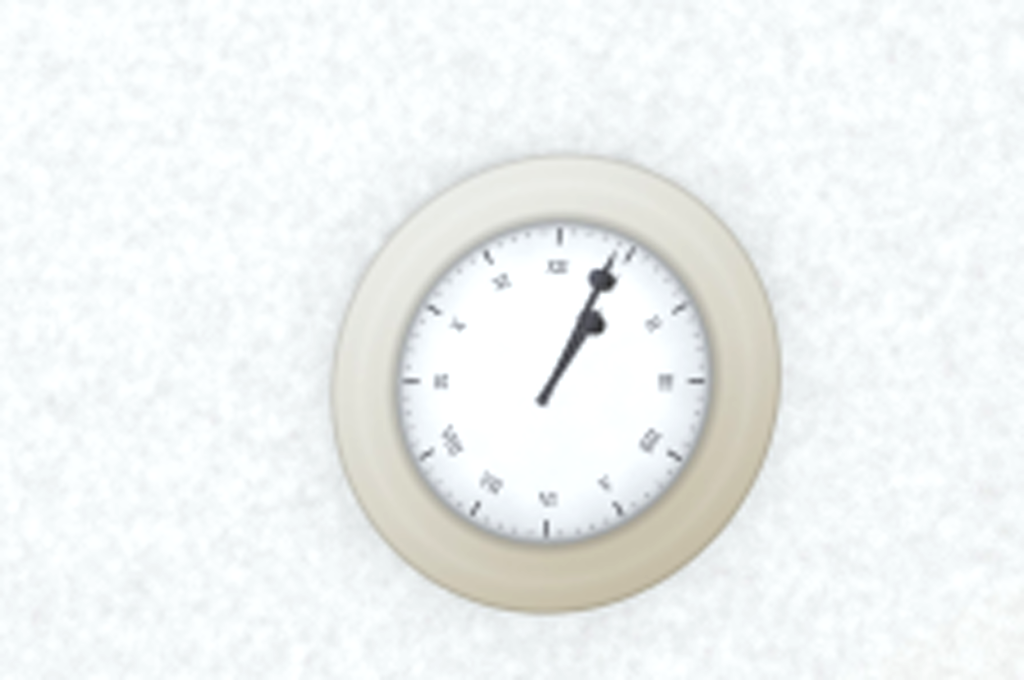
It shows 1.04
